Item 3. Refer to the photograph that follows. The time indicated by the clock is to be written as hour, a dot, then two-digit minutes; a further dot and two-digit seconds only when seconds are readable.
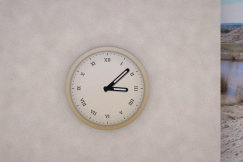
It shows 3.08
